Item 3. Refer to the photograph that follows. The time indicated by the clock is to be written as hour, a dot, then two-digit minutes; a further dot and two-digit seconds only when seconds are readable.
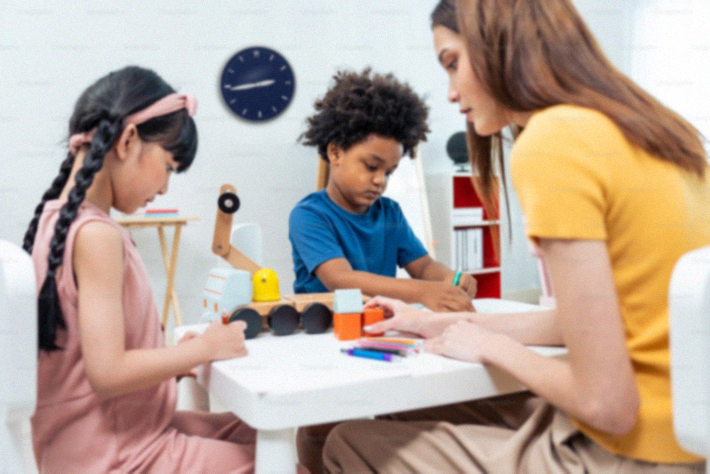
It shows 2.44
